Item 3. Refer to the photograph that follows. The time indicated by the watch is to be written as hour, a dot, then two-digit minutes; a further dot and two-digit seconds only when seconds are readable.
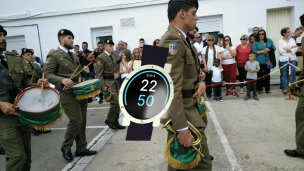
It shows 22.50
